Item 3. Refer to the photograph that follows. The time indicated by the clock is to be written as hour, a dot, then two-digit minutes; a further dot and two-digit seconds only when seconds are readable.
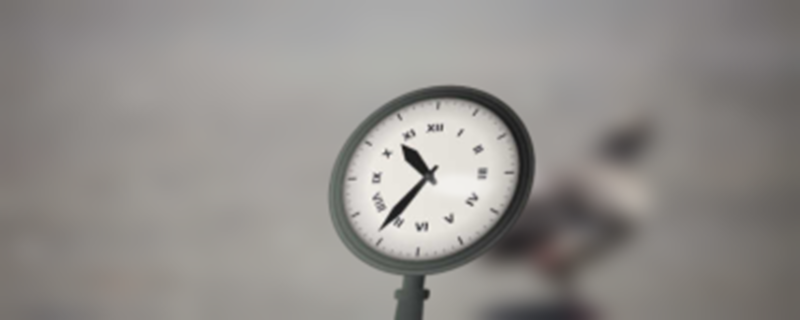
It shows 10.36
